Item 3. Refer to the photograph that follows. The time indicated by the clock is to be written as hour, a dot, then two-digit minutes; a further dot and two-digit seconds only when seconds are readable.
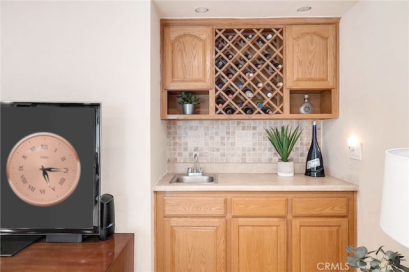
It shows 5.15
